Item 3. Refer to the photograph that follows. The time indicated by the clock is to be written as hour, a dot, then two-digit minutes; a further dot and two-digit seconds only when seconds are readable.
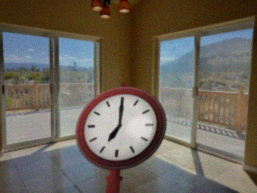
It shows 7.00
